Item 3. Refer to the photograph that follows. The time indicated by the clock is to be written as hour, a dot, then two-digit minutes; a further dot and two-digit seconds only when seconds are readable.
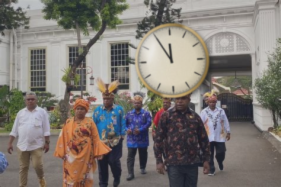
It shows 11.55
